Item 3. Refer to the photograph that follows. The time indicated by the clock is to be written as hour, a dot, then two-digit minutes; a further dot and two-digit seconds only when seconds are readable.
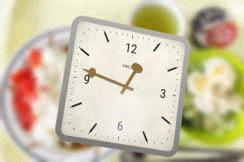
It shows 12.47
